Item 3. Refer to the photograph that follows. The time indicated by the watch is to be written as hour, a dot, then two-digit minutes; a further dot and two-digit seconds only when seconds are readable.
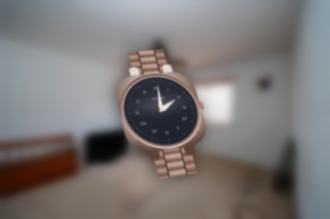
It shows 2.01
